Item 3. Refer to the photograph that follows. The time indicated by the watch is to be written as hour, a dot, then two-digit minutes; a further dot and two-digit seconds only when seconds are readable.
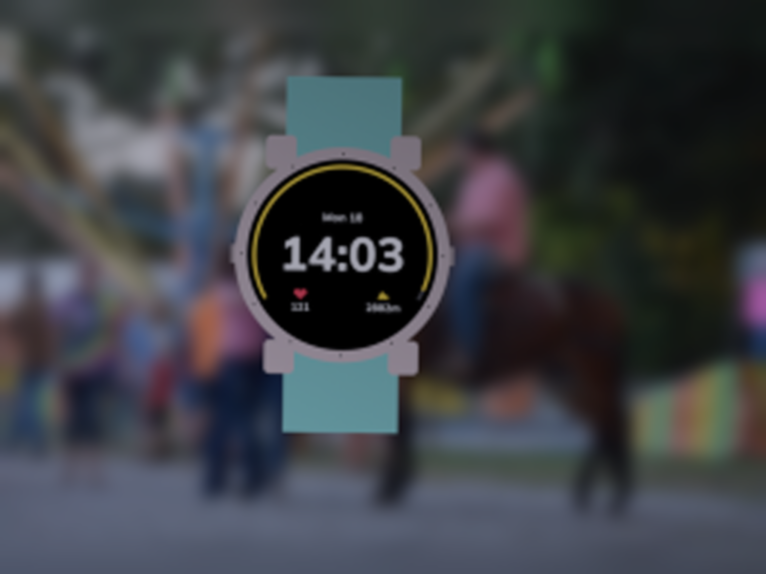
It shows 14.03
